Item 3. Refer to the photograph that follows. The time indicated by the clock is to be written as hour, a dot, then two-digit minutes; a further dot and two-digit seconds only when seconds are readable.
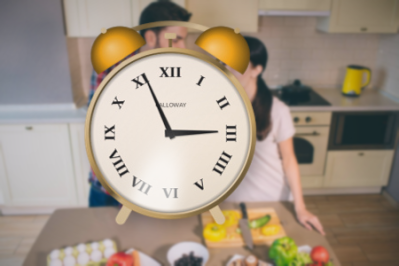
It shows 2.56
